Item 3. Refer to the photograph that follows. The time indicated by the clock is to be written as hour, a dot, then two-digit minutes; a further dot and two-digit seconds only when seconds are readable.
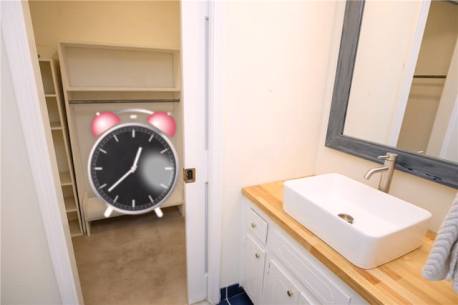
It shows 12.38
